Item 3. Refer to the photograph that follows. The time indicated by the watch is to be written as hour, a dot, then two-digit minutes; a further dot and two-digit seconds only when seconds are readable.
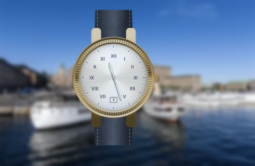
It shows 11.27
